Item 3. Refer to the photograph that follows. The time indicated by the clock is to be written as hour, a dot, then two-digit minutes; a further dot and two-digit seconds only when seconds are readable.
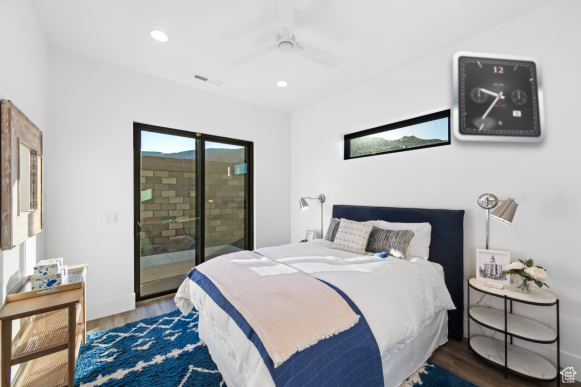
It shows 9.36
